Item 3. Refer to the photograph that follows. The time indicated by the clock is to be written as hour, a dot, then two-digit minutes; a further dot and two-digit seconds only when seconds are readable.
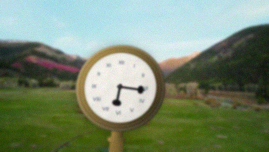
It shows 6.16
